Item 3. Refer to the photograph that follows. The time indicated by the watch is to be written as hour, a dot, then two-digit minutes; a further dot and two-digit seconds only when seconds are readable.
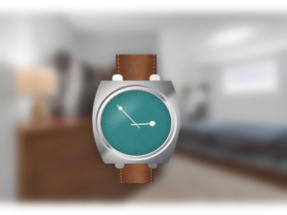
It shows 2.53
